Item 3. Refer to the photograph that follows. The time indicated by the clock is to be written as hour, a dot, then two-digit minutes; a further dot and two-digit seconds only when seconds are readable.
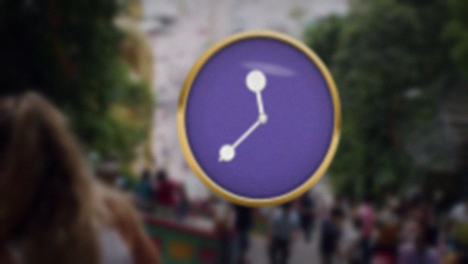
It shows 11.38
